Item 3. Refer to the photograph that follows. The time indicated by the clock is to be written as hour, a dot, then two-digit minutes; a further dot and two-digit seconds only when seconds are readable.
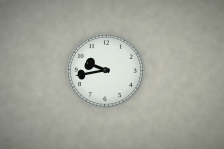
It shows 9.43
